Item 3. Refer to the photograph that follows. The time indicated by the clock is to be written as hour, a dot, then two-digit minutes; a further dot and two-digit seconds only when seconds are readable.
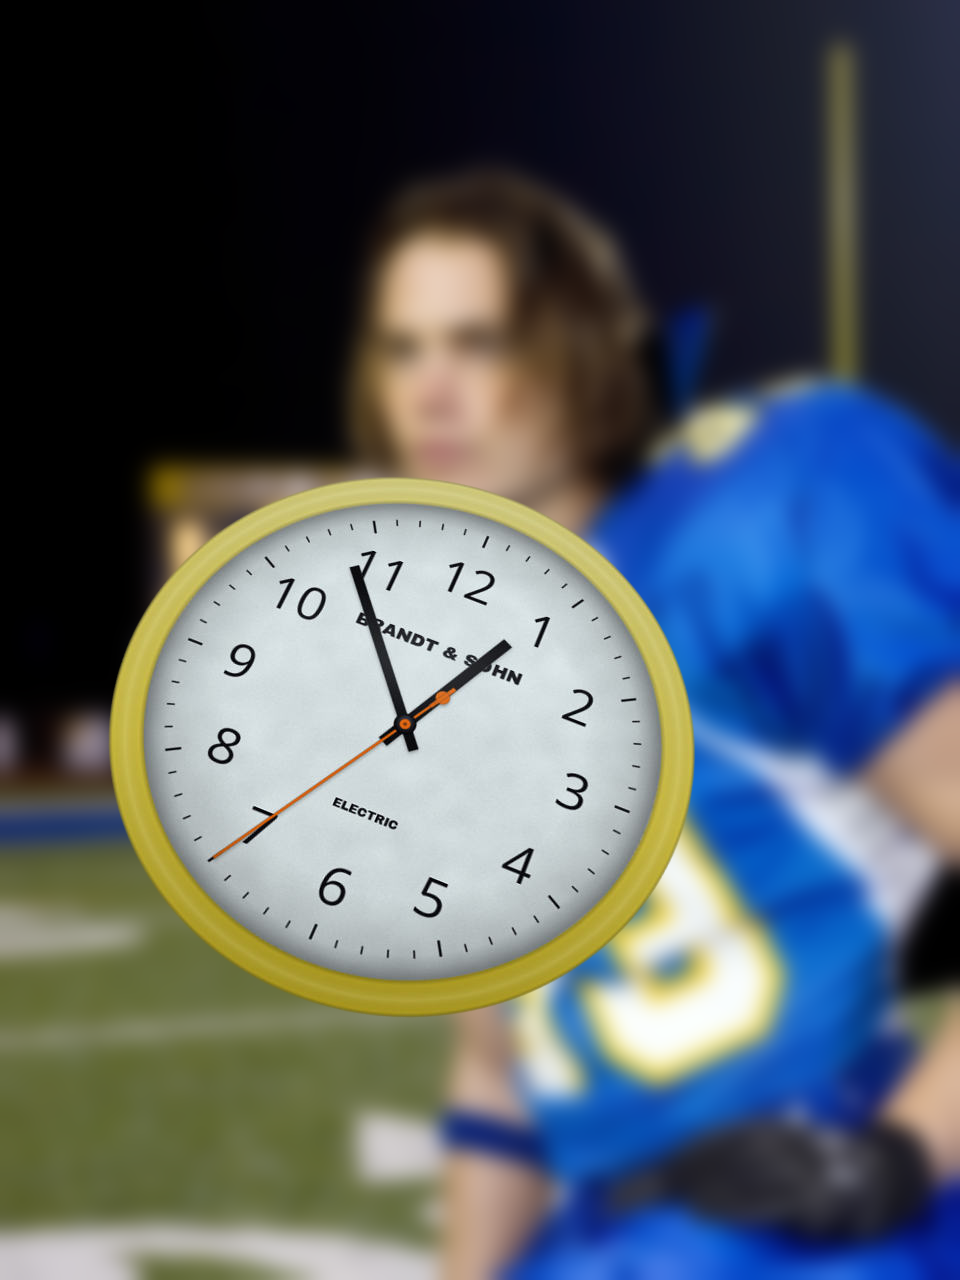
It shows 12.53.35
